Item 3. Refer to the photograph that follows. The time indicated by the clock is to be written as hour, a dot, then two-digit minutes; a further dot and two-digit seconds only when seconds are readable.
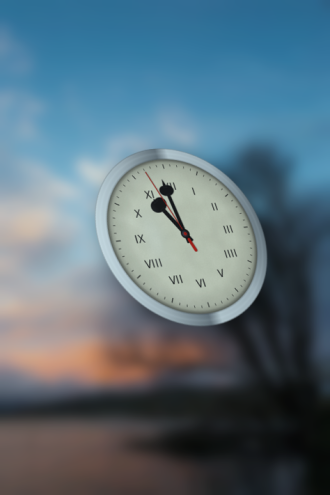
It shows 10.58.57
